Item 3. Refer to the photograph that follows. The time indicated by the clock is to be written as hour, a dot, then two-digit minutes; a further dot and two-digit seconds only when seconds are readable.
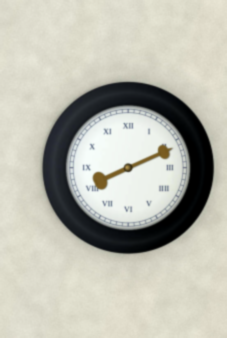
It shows 8.11
